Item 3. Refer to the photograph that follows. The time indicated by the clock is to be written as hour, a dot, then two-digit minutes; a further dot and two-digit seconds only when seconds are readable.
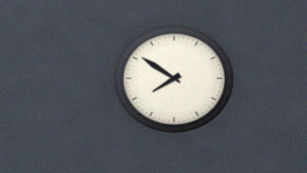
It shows 7.51
